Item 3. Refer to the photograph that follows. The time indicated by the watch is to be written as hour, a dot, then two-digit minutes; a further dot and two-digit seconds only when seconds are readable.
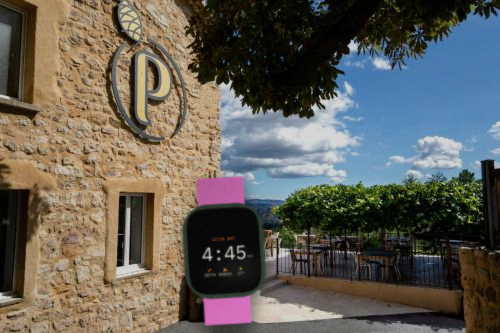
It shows 4.45
